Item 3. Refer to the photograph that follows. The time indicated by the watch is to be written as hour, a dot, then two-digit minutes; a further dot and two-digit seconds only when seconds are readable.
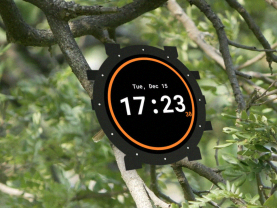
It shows 17.23
